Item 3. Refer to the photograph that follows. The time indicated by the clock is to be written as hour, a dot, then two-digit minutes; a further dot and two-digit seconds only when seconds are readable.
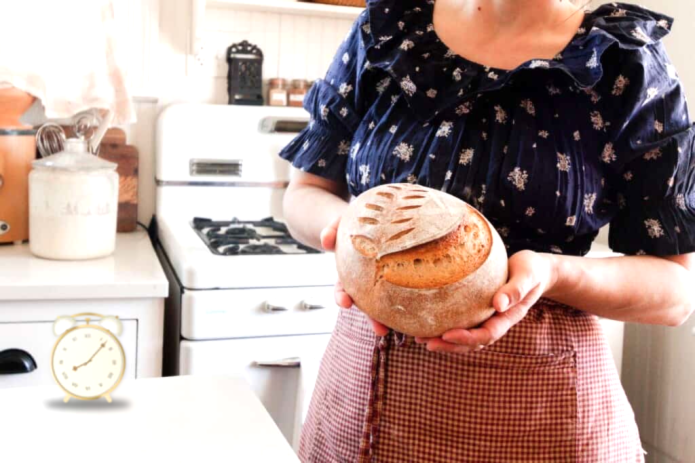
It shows 8.07
